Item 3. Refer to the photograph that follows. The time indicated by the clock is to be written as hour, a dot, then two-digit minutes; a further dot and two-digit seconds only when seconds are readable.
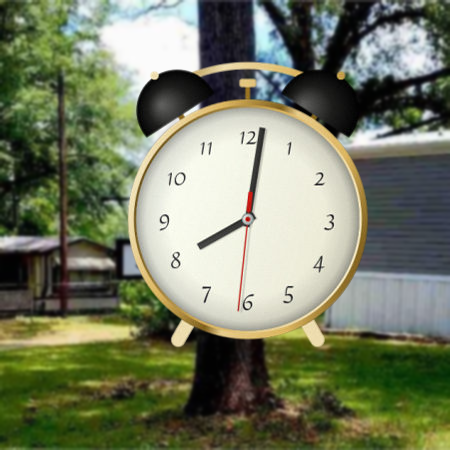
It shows 8.01.31
